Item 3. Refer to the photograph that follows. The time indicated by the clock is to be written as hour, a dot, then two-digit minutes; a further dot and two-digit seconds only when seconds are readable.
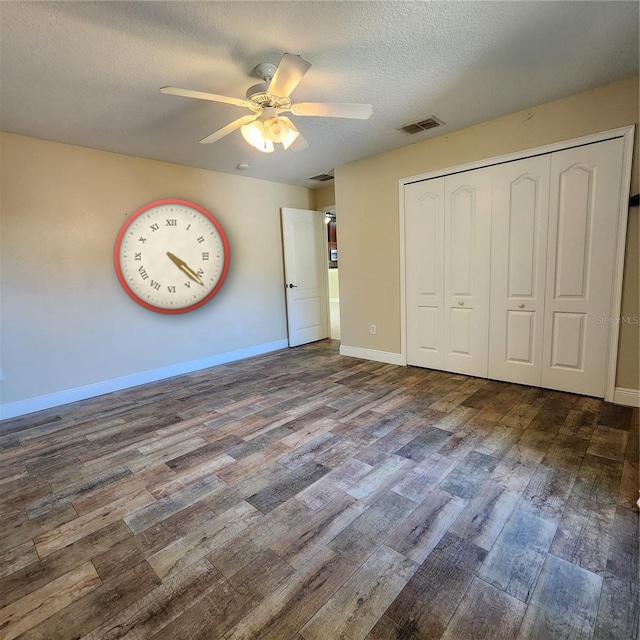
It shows 4.22
